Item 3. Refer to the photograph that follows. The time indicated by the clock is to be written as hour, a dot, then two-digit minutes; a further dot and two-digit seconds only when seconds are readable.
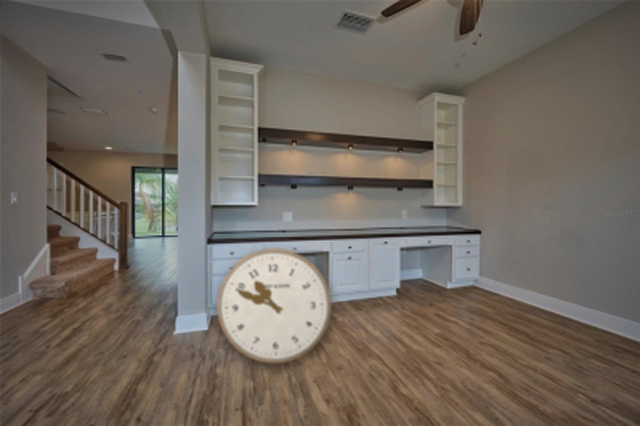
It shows 10.49
